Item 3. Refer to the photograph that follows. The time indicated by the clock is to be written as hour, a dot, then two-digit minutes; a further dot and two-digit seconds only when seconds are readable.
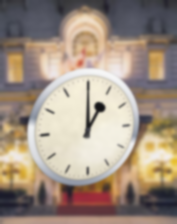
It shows 1.00
